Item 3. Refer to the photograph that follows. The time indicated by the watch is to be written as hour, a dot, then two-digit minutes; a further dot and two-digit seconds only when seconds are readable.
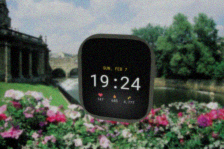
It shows 19.24
